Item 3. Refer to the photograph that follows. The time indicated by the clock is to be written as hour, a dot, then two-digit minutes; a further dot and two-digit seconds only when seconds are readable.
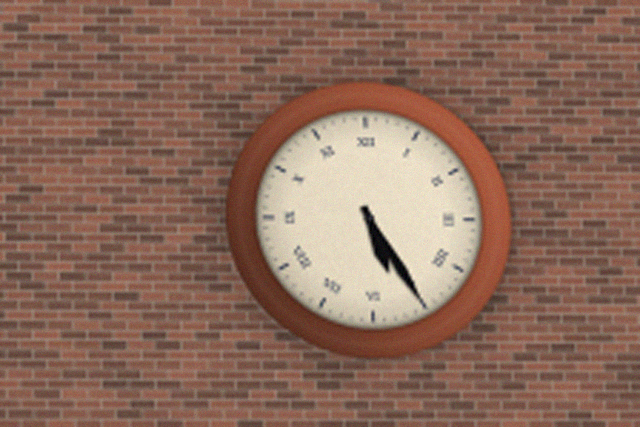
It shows 5.25
